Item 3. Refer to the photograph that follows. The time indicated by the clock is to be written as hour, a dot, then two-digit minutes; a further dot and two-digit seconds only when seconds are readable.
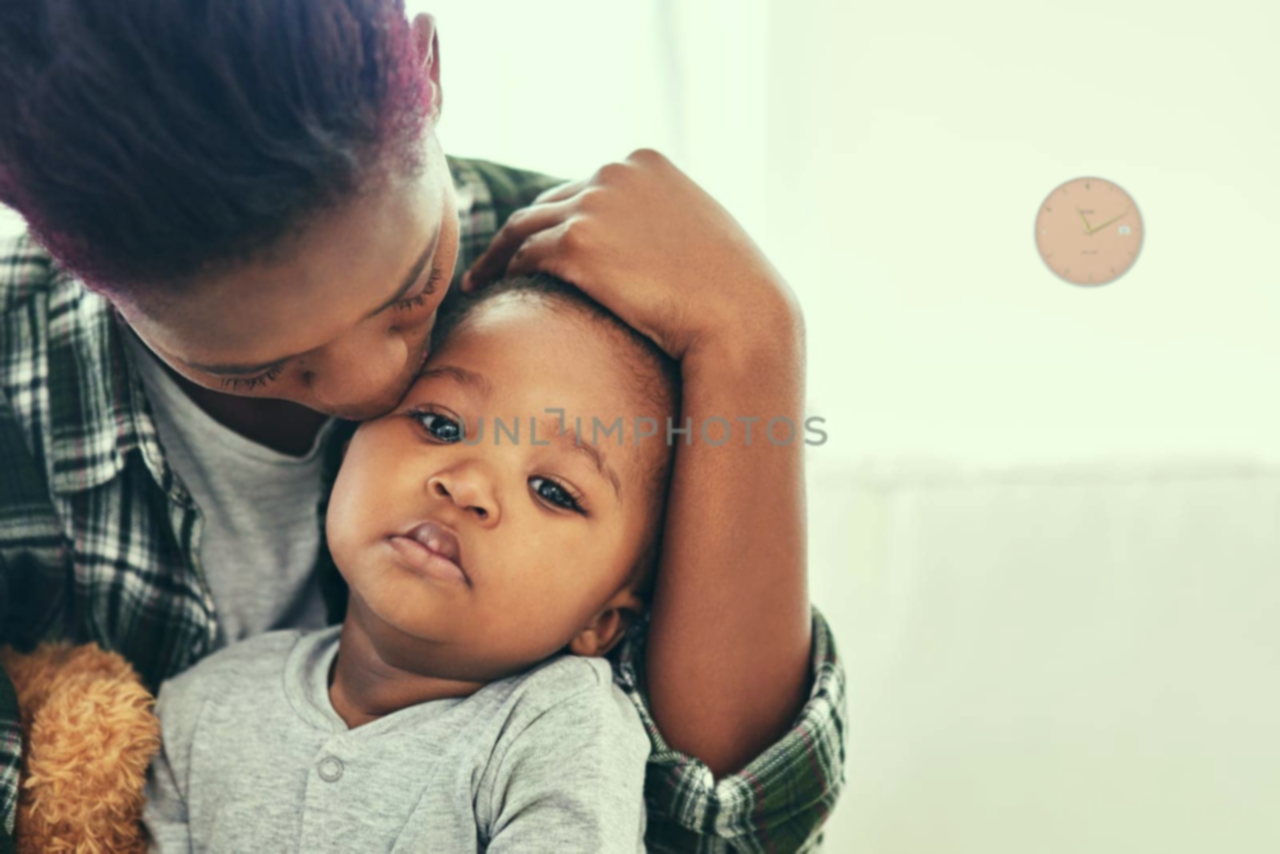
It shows 11.11
